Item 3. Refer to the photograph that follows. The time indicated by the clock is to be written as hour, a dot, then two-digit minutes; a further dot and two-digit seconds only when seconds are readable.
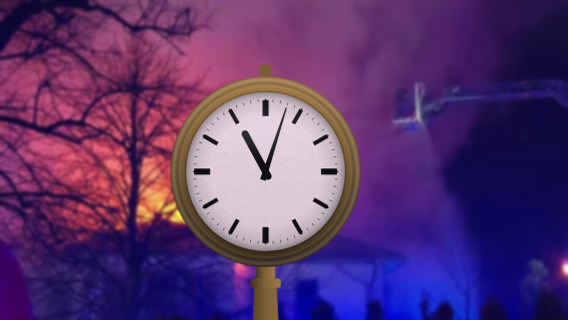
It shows 11.03
